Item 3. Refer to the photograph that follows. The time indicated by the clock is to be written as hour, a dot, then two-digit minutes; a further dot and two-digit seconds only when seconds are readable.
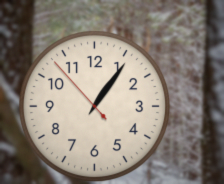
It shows 1.05.53
